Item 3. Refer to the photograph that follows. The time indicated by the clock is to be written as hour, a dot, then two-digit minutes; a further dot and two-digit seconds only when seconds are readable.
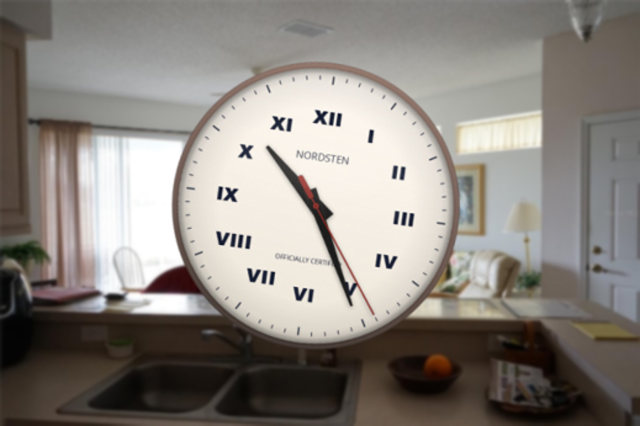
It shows 10.25.24
